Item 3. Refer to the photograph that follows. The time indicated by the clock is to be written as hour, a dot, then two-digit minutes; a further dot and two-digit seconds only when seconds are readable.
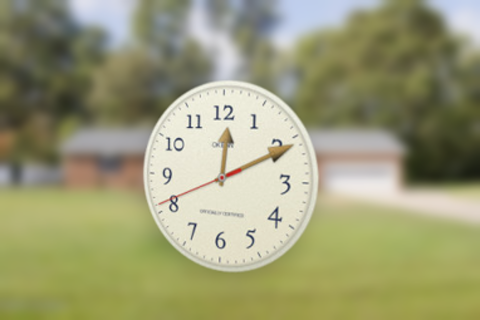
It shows 12.10.41
